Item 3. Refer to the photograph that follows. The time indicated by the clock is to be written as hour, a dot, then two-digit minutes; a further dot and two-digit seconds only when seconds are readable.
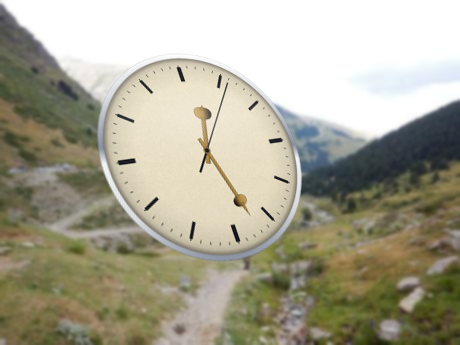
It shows 12.27.06
